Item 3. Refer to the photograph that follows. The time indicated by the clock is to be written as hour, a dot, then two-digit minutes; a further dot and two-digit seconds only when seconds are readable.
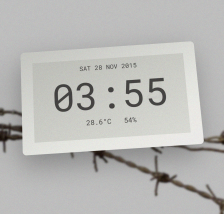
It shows 3.55
